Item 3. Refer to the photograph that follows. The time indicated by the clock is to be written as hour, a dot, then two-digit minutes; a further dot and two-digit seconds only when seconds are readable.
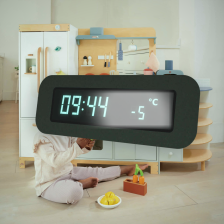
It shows 9.44
